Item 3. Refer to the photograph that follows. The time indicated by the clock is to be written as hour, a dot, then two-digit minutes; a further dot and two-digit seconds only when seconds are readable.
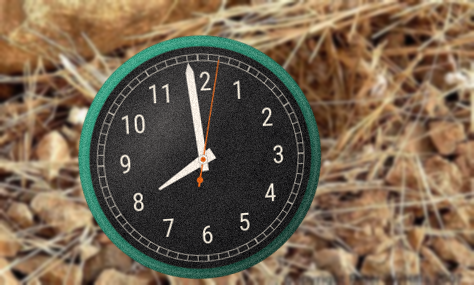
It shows 7.59.02
